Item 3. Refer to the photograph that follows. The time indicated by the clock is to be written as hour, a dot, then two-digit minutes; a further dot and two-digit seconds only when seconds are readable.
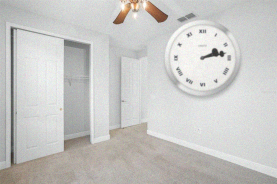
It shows 2.13
